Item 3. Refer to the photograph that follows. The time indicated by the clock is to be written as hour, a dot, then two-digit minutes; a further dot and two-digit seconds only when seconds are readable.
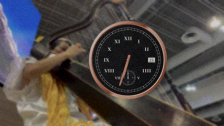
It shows 6.33
